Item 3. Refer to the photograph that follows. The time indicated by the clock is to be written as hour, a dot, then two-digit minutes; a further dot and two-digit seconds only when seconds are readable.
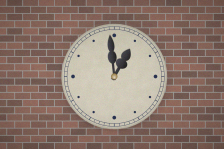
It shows 12.59
